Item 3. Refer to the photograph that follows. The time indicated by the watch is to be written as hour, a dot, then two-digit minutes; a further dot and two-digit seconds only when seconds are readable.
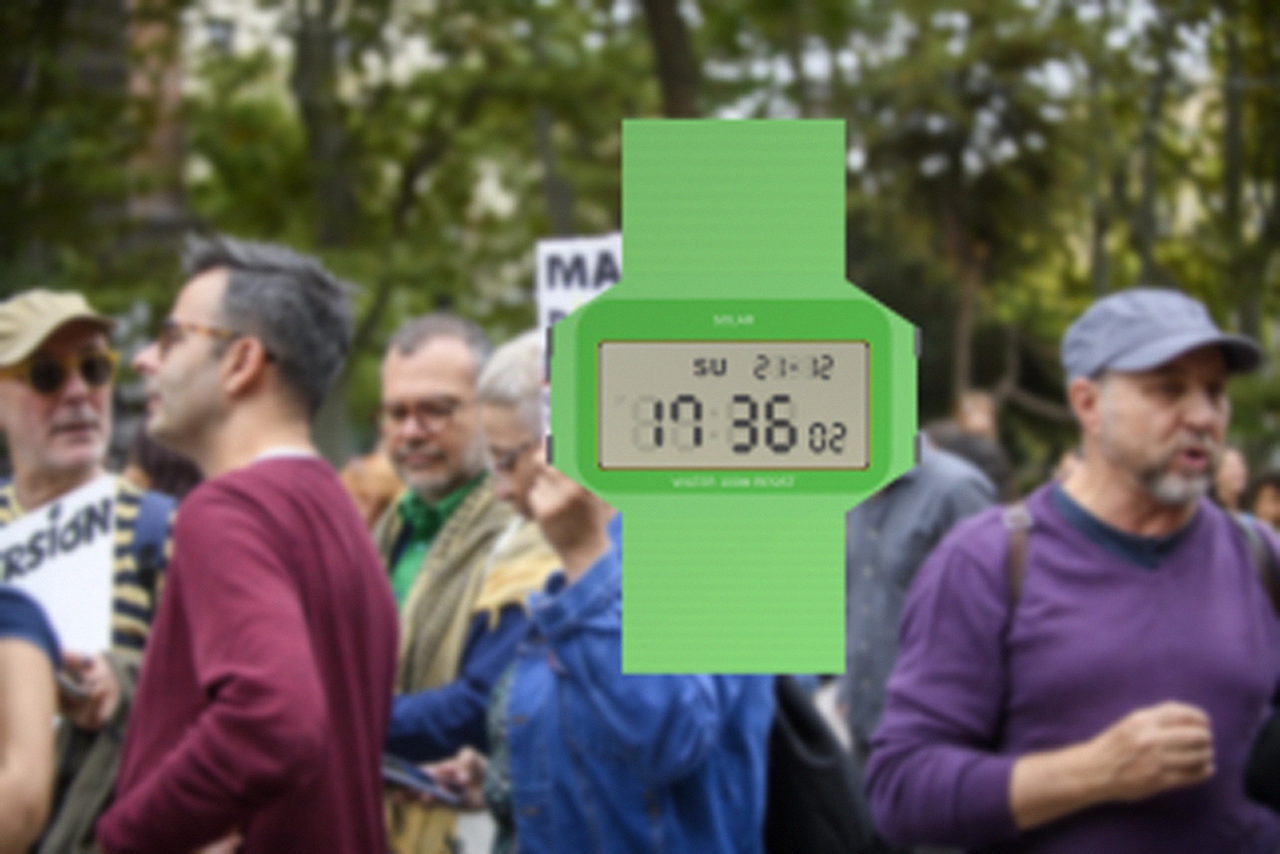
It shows 17.36.02
